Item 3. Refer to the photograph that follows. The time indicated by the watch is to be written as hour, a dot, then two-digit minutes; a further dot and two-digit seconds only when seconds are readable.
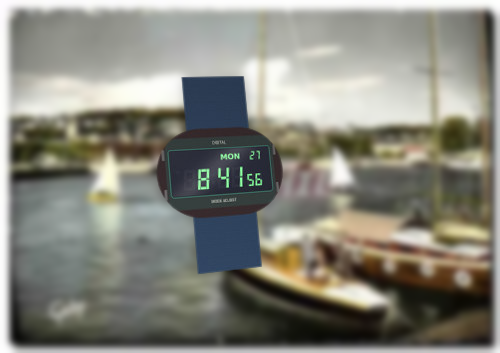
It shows 8.41.56
